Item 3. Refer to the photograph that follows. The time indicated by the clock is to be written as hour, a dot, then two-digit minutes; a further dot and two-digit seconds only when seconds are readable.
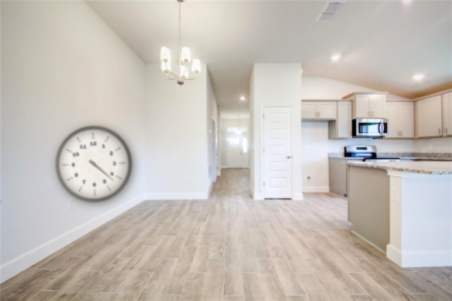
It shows 4.22
